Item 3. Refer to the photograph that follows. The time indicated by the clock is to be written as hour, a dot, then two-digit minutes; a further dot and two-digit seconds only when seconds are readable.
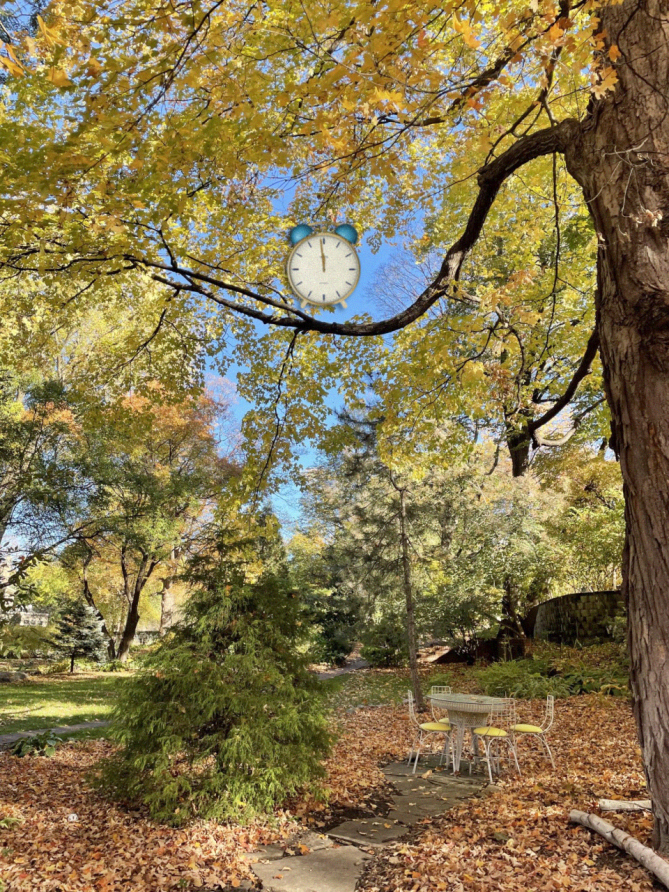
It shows 11.59
